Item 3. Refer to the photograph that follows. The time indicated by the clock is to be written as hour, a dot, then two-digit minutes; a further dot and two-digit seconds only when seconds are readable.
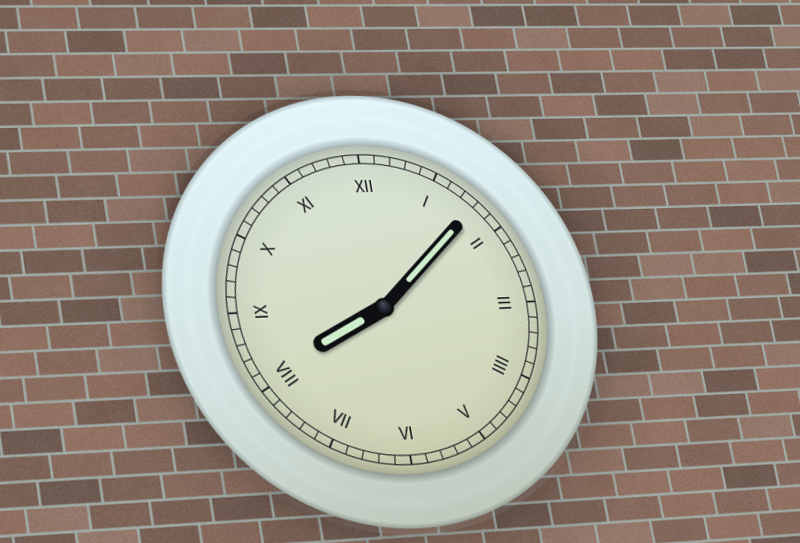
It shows 8.08
